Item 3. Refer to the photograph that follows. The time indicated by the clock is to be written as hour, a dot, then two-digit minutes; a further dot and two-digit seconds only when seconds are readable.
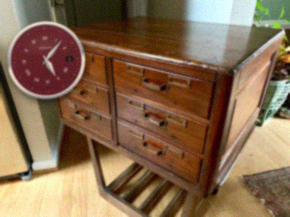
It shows 5.07
